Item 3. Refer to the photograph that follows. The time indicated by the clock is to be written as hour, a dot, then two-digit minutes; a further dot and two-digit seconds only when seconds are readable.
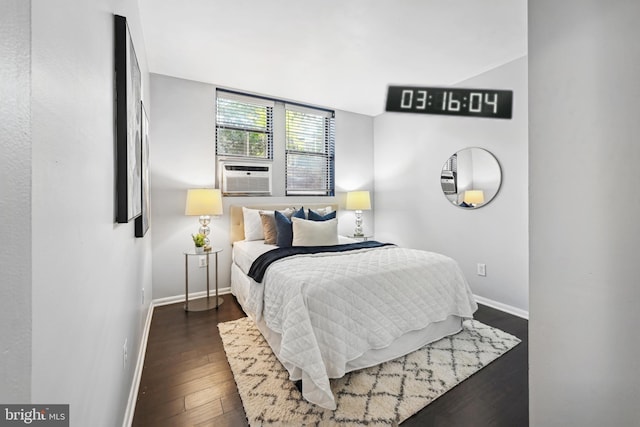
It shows 3.16.04
